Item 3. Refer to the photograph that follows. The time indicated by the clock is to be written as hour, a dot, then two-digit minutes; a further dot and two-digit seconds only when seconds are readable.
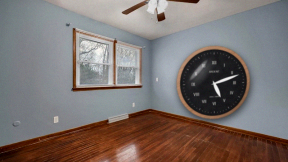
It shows 5.12
